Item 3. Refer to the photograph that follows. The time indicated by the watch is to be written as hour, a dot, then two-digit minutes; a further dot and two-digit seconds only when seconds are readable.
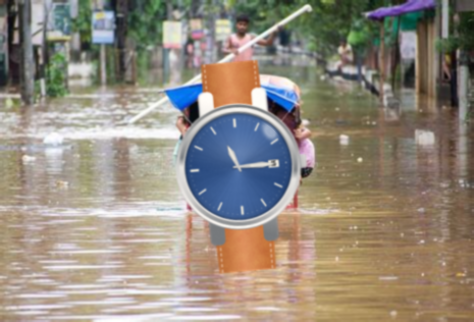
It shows 11.15
